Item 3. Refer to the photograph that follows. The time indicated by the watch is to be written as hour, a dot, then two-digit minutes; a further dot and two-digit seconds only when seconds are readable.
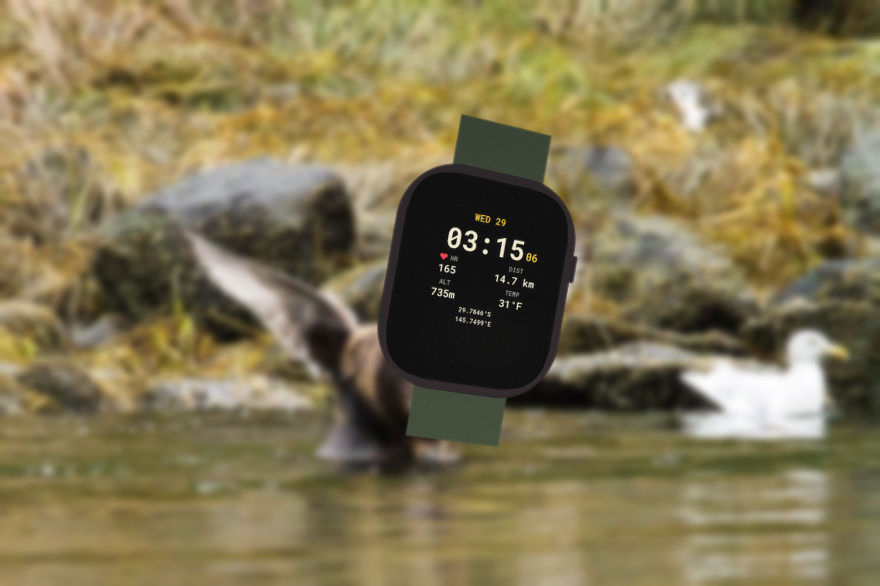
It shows 3.15.06
